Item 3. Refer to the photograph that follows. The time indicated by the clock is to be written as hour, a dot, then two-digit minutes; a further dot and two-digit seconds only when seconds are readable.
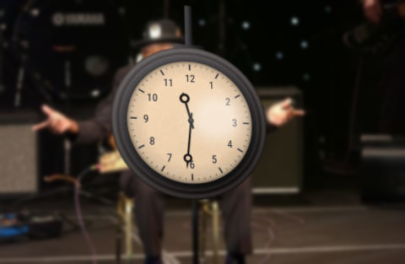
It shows 11.31
